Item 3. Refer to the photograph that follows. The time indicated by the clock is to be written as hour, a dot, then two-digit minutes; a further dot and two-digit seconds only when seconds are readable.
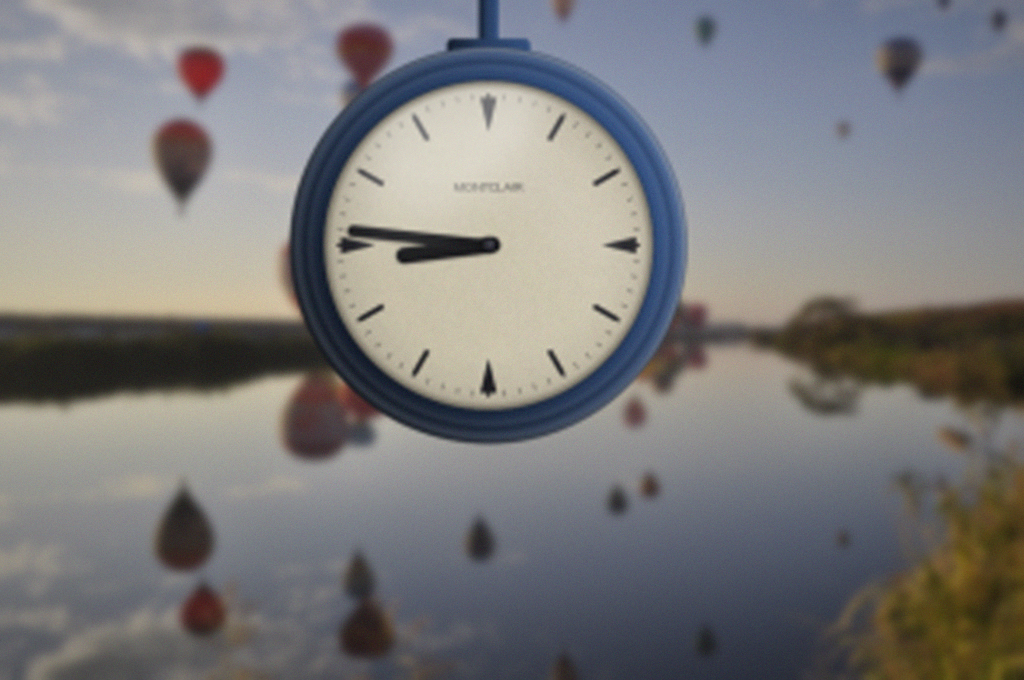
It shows 8.46
